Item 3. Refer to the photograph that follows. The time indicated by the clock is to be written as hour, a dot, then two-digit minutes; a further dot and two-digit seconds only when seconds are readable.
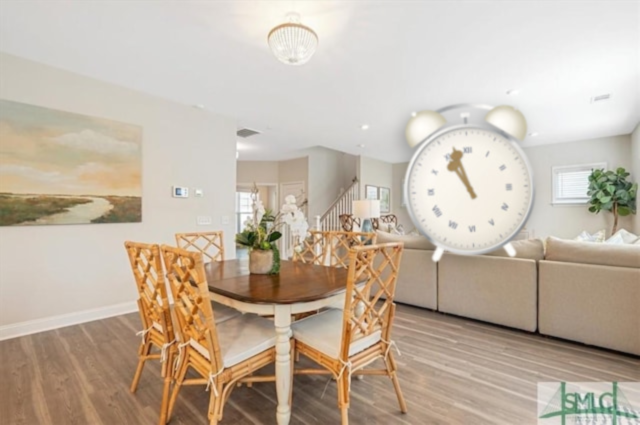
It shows 10.57
